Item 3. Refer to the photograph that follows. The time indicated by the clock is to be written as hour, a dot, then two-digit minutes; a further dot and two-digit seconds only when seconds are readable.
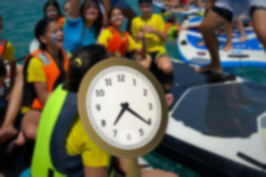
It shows 7.21
